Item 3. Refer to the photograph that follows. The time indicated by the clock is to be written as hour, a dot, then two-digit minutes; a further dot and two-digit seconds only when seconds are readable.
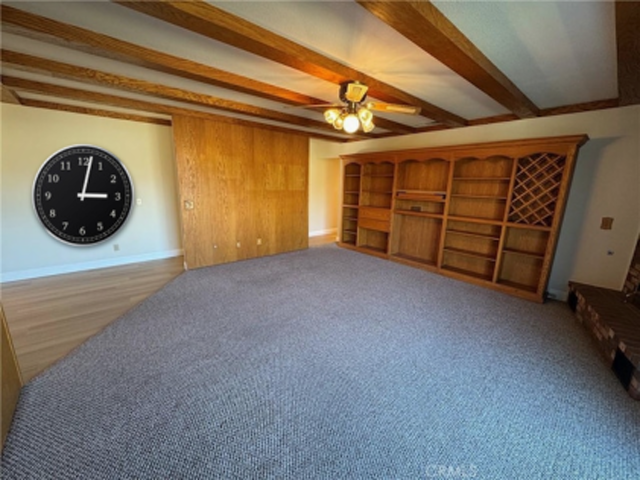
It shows 3.02
